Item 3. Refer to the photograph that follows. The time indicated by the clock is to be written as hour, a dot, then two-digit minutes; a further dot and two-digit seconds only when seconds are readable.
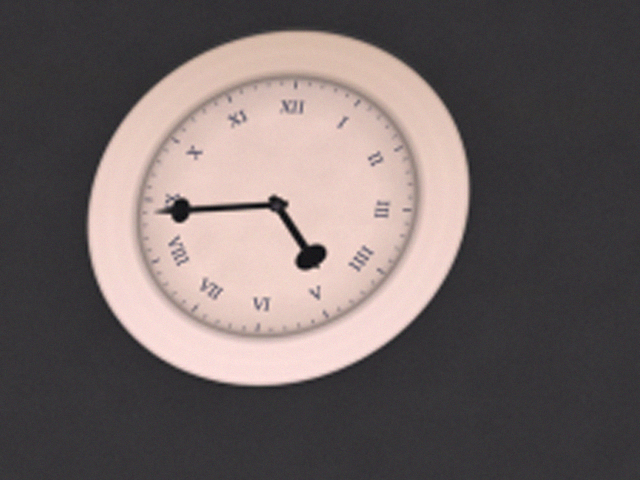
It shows 4.44
